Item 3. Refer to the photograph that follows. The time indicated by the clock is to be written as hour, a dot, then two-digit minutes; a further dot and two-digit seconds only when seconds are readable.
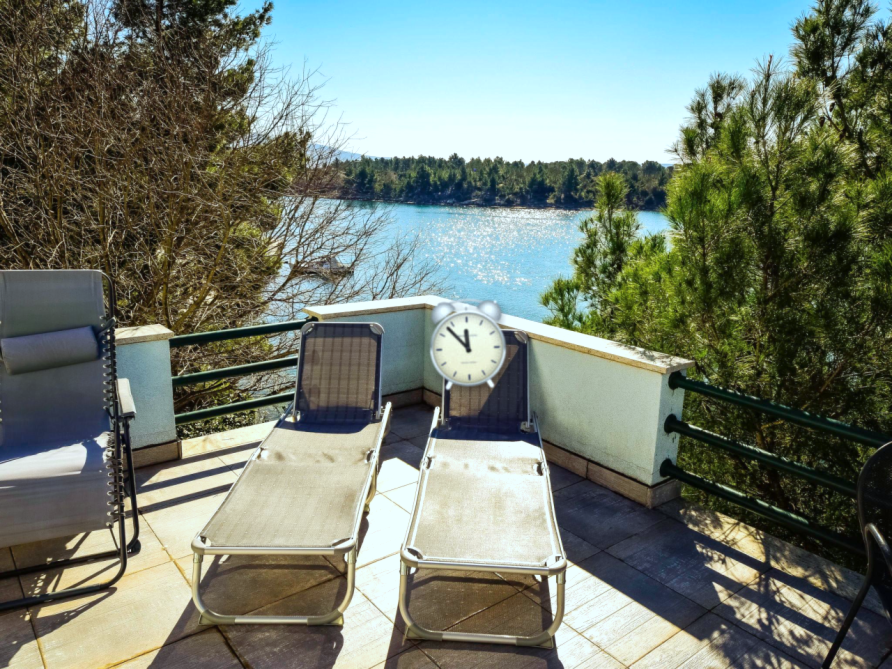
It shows 11.53
